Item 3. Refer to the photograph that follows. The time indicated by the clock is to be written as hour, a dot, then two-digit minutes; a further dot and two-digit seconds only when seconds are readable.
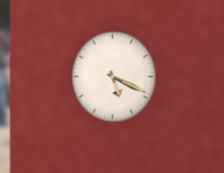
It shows 5.19
